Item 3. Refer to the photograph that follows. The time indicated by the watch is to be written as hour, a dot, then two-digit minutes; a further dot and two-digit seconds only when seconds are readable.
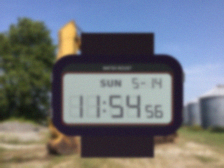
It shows 11.54.56
